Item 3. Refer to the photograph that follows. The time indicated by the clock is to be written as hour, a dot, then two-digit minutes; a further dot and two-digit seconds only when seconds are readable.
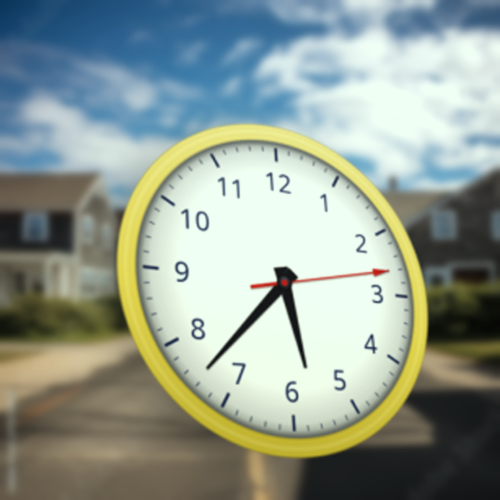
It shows 5.37.13
